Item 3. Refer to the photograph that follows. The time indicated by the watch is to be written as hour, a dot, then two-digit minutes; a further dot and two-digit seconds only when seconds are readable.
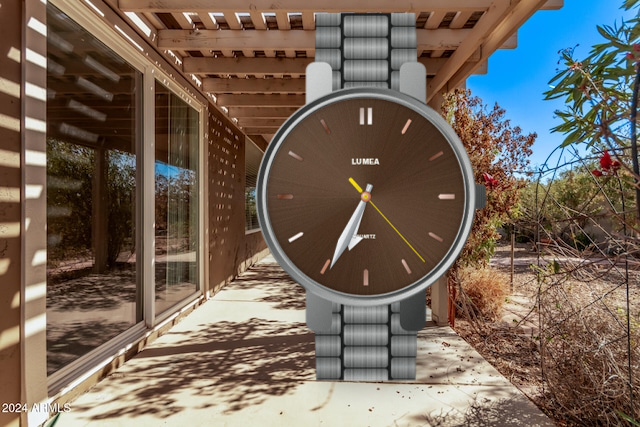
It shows 6.34.23
